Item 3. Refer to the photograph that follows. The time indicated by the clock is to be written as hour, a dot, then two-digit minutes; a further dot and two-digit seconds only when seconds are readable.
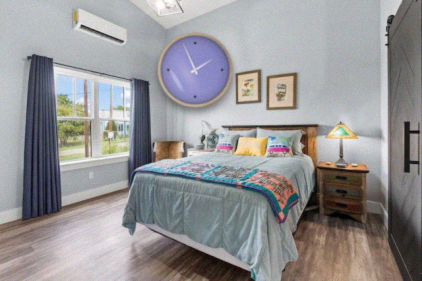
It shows 1.56
